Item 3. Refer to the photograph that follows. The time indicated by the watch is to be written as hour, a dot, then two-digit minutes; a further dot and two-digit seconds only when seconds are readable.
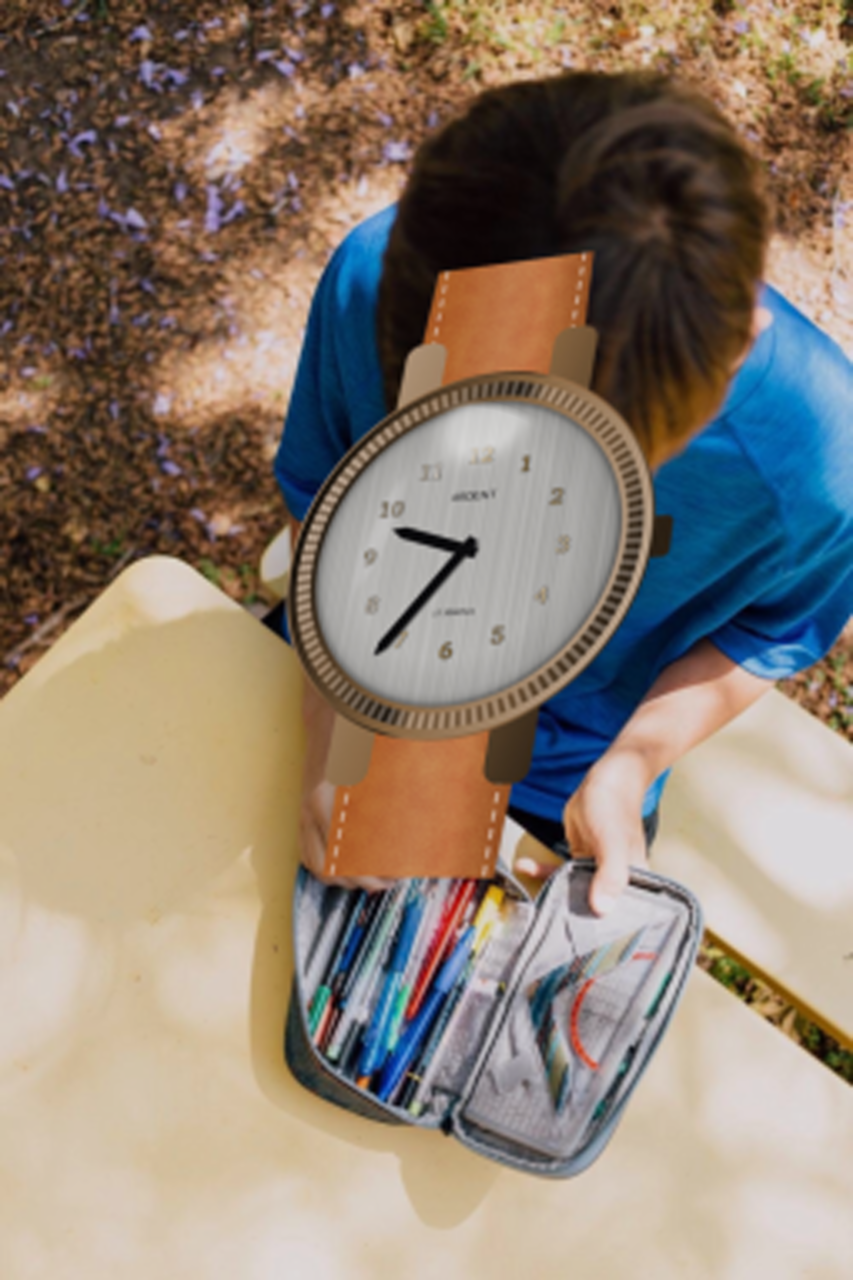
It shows 9.36
